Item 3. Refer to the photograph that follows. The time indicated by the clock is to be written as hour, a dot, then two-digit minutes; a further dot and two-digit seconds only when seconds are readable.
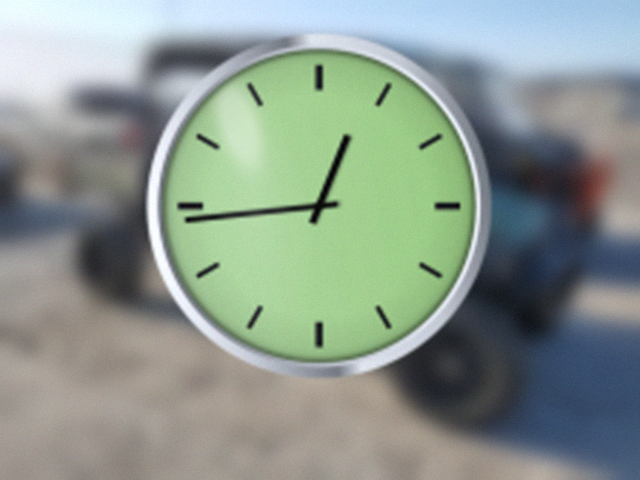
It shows 12.44
